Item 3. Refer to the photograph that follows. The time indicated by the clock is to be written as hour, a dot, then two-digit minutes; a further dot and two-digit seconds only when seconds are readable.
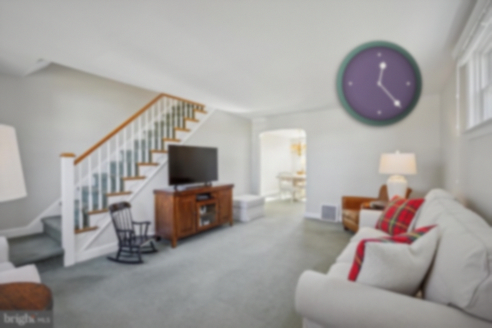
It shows 12.23
